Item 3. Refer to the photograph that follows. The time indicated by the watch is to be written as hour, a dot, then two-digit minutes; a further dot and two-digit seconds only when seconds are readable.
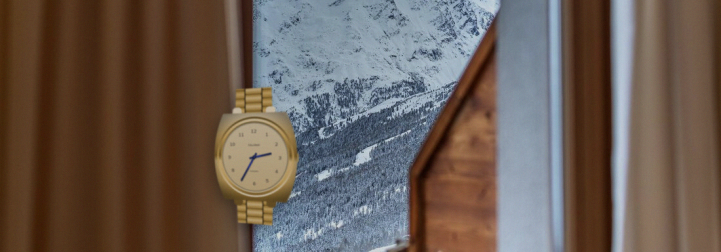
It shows 2.35
